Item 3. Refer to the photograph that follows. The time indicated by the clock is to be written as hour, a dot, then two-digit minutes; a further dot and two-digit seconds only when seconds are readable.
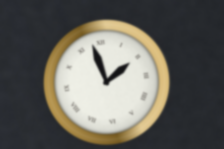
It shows 1.58
